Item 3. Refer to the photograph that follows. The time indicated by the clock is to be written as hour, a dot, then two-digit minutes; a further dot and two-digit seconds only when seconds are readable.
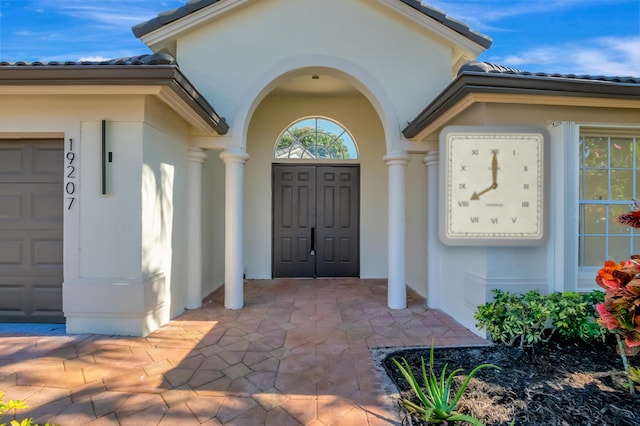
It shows 8.00
